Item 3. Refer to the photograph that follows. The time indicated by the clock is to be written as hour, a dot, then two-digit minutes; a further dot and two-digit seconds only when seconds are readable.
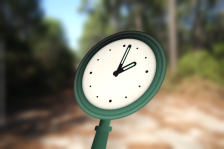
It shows 2.02
